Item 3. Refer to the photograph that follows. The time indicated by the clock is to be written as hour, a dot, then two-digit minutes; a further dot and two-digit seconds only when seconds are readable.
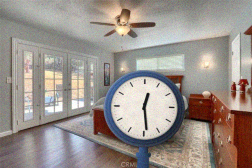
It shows 12.29
